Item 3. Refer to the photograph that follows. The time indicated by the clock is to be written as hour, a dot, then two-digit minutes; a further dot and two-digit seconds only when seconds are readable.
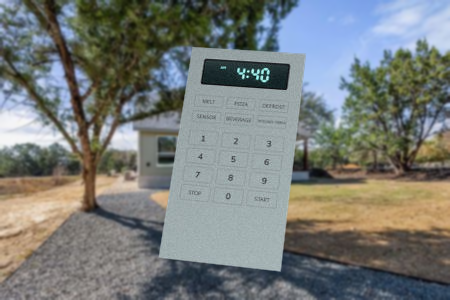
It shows 4.40
